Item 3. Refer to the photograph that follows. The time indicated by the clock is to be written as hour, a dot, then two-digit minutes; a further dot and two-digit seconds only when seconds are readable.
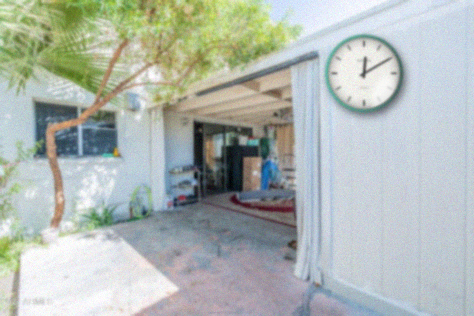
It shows 12.10
